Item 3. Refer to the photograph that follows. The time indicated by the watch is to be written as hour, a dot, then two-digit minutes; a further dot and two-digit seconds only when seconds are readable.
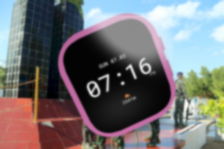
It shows 7.16
